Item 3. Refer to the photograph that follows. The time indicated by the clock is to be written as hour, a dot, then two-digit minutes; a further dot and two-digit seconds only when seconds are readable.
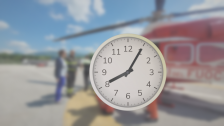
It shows 8.05
